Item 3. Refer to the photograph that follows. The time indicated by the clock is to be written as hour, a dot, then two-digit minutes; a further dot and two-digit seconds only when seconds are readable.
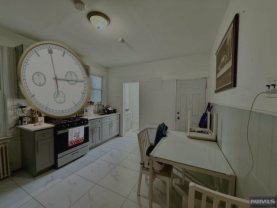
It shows 6.16
